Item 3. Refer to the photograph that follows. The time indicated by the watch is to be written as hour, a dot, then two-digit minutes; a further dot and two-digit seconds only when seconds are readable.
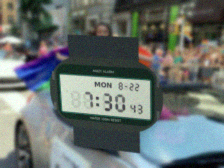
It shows 7.30.43
